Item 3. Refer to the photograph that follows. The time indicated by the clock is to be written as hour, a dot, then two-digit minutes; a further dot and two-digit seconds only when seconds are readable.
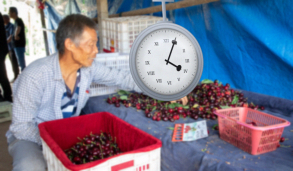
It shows 4.04
